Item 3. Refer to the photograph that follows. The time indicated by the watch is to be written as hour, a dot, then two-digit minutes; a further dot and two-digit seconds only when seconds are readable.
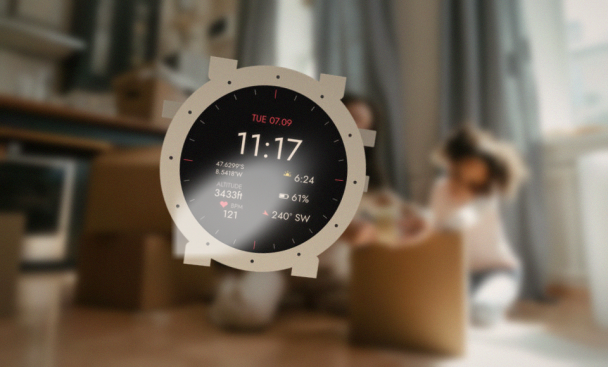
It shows 11.17
